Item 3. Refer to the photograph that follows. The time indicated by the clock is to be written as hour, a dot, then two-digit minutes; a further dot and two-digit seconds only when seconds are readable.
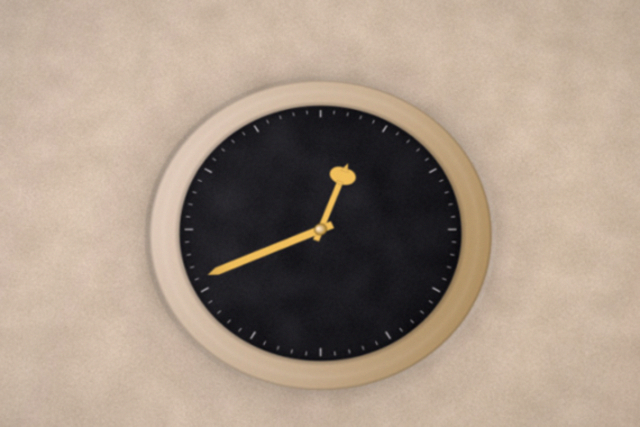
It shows 12.41
